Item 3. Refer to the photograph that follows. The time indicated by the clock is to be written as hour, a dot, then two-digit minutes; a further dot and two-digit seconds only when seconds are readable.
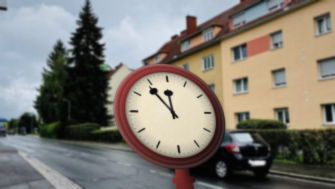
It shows 11.54
